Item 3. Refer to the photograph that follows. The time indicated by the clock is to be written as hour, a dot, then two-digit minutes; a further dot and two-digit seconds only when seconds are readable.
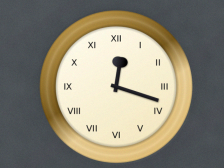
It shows 12.18
